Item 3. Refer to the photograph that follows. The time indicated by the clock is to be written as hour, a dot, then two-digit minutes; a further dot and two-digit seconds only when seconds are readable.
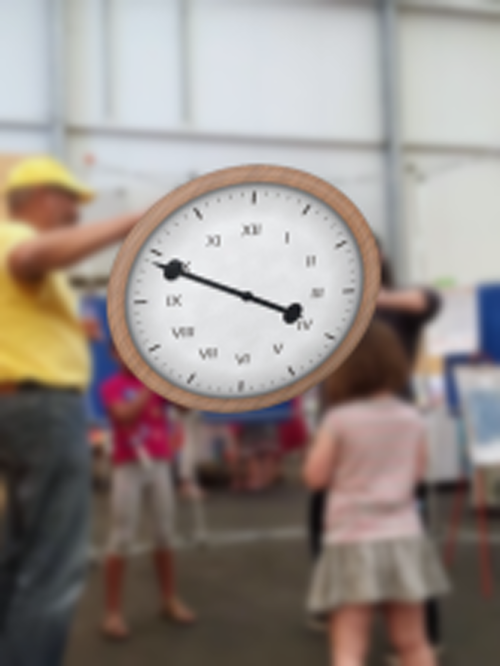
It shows 3.49
